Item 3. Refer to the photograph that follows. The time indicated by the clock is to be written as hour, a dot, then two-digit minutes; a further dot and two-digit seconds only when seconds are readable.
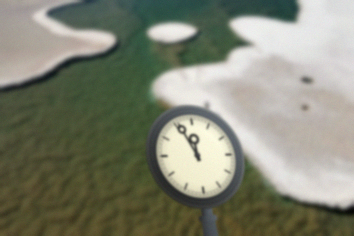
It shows 11.56
